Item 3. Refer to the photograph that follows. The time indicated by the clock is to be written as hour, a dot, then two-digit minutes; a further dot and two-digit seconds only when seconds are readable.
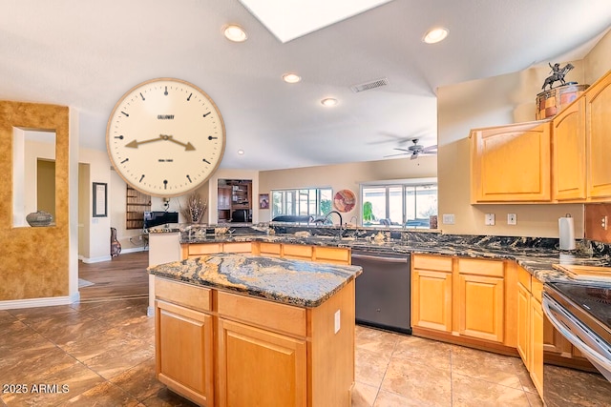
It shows 3.43
